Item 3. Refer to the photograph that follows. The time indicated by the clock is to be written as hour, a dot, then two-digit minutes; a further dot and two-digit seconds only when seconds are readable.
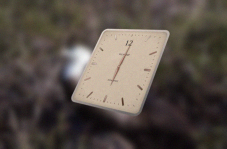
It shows 6.01
